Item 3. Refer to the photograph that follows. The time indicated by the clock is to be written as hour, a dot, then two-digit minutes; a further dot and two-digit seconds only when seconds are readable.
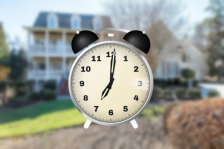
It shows 7.01
